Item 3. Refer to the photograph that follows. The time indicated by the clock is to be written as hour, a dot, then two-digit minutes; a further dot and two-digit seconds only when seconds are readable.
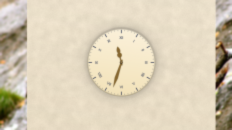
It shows 11.33
